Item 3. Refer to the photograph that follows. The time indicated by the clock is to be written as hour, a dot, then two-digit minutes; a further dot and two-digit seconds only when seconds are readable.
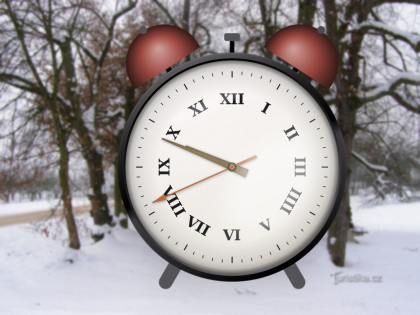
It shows 9.48.41
